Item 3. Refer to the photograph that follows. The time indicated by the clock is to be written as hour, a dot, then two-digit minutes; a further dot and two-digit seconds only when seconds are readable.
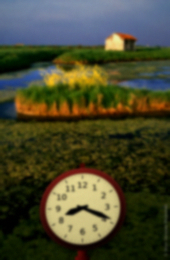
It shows 8.19
